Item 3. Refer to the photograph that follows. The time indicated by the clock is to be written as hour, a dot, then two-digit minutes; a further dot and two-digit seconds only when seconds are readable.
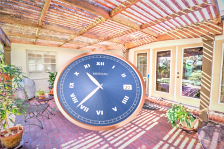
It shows 10.37
